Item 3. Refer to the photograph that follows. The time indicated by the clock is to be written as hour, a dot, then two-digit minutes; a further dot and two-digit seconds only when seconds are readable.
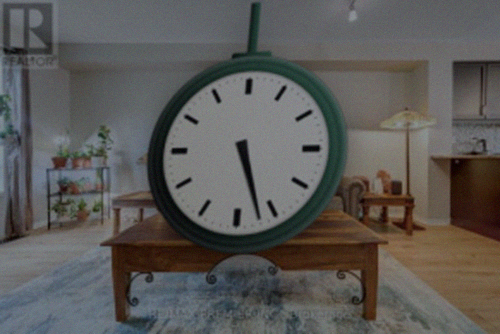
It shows 5.27
